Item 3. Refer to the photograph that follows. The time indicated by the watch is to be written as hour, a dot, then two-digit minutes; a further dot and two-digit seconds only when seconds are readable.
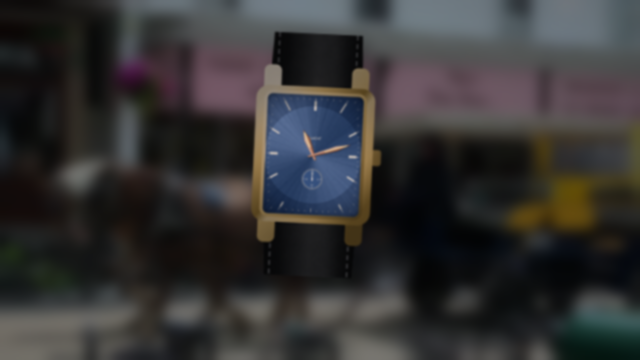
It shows 11.12
